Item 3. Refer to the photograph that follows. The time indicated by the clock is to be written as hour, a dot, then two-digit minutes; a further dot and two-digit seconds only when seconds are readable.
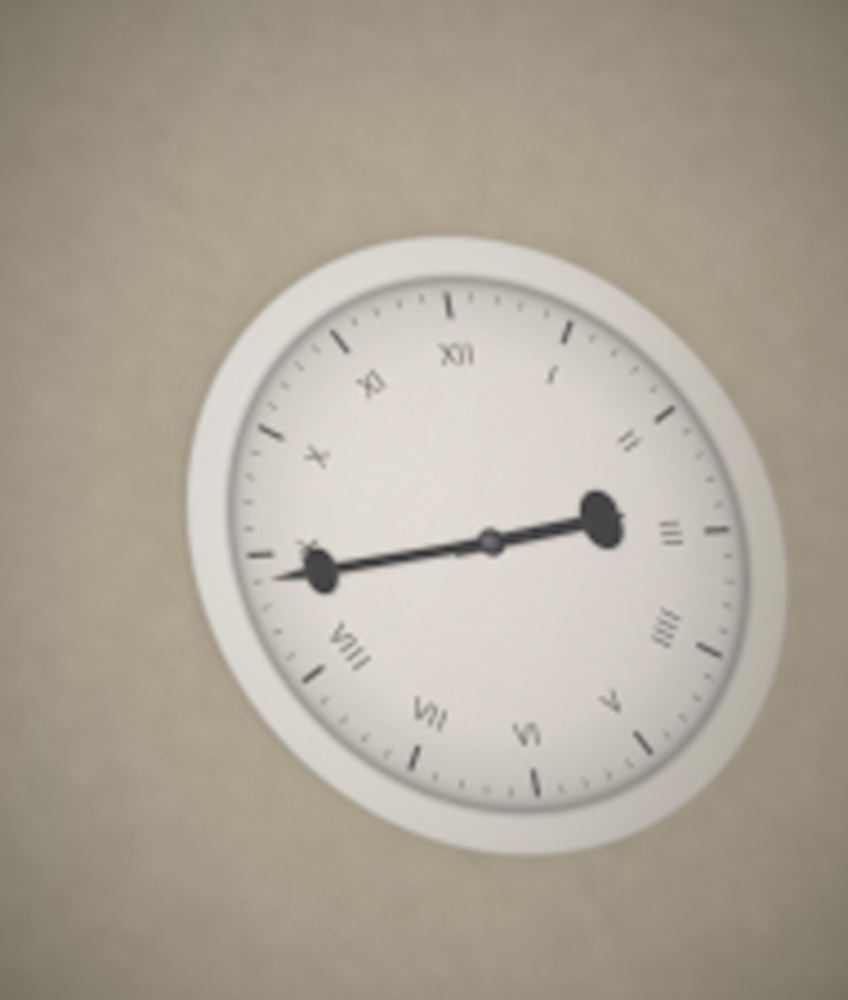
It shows 2.44
